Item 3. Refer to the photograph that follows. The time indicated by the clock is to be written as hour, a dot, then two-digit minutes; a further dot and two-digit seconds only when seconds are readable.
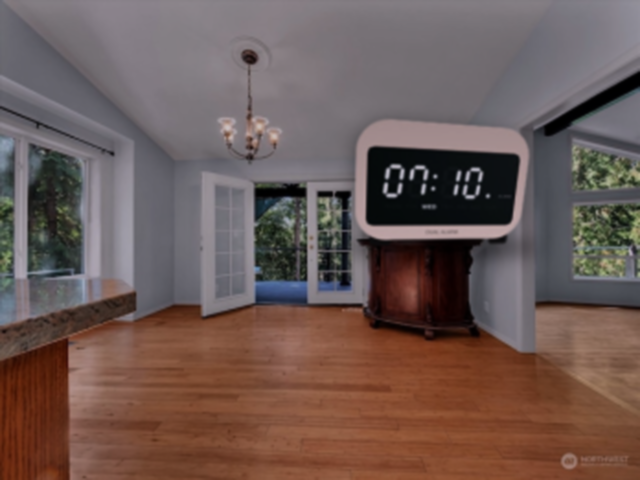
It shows 7.10
